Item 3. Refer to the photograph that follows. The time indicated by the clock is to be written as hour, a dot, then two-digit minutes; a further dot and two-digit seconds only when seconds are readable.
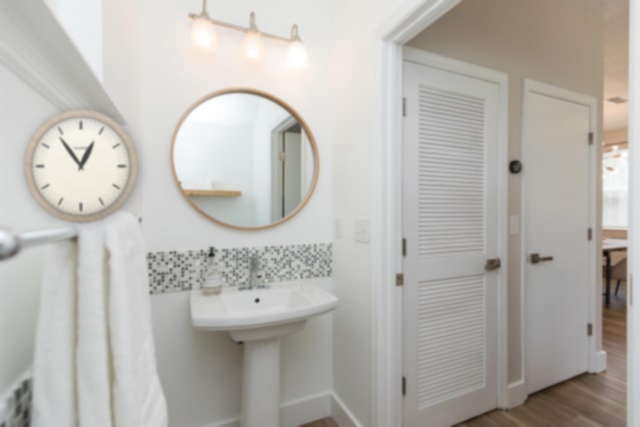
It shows 12.54
